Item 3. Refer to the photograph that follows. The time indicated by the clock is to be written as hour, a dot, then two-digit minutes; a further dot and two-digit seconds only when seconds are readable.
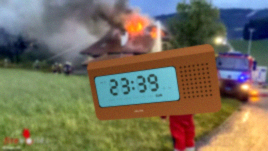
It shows 23.39
